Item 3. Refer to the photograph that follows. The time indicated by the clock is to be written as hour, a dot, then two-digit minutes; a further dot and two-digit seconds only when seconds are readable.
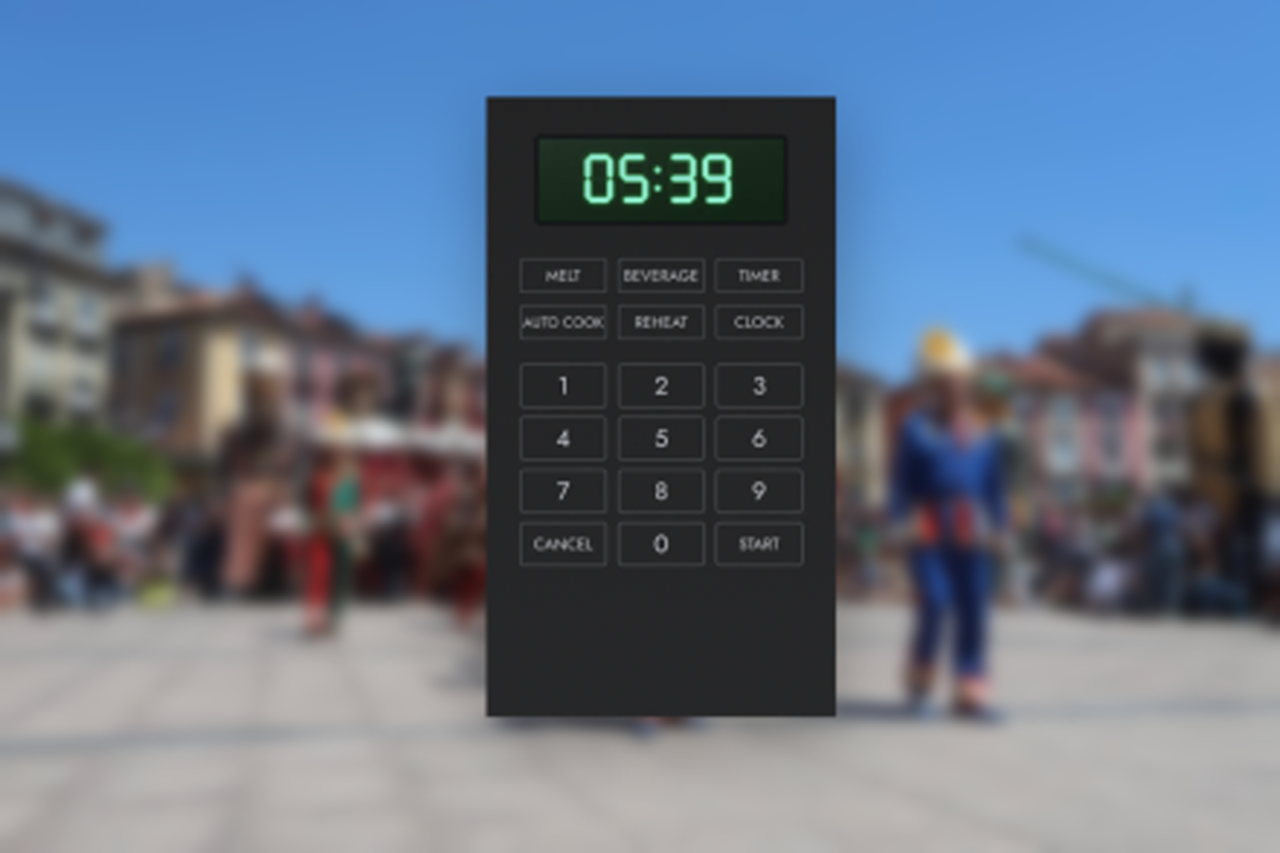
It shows 5.39
